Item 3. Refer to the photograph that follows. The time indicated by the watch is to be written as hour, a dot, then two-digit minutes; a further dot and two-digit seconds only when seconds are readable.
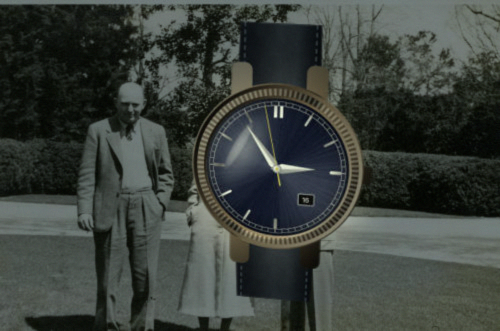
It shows 2.53.58
